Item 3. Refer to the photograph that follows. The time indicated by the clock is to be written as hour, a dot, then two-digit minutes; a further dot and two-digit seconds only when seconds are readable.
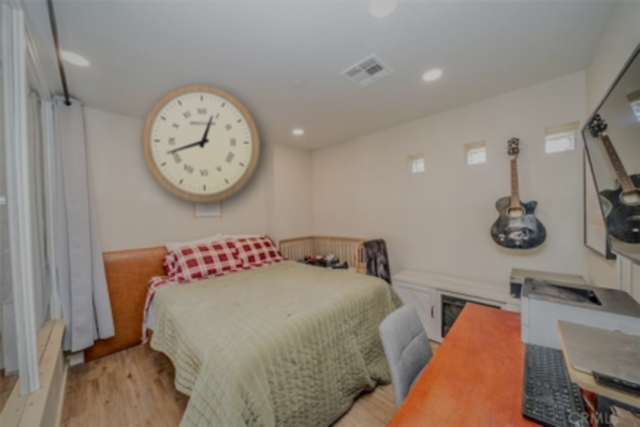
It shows 12.42
